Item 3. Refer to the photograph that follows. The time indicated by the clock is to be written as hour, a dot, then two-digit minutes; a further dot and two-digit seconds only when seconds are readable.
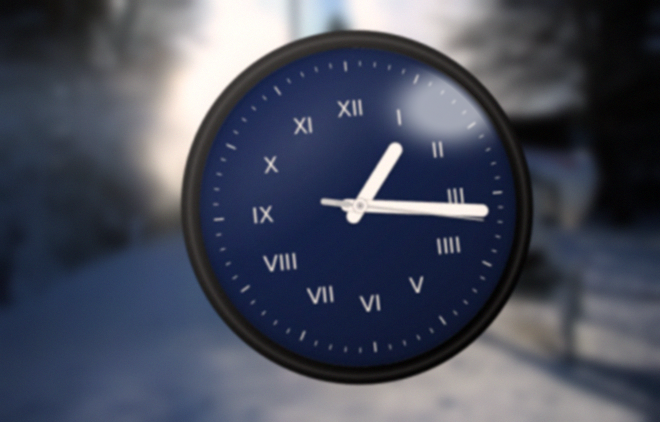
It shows 1.16.17
